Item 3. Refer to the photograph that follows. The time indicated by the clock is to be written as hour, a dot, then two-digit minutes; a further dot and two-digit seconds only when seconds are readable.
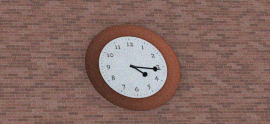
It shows 4.16
